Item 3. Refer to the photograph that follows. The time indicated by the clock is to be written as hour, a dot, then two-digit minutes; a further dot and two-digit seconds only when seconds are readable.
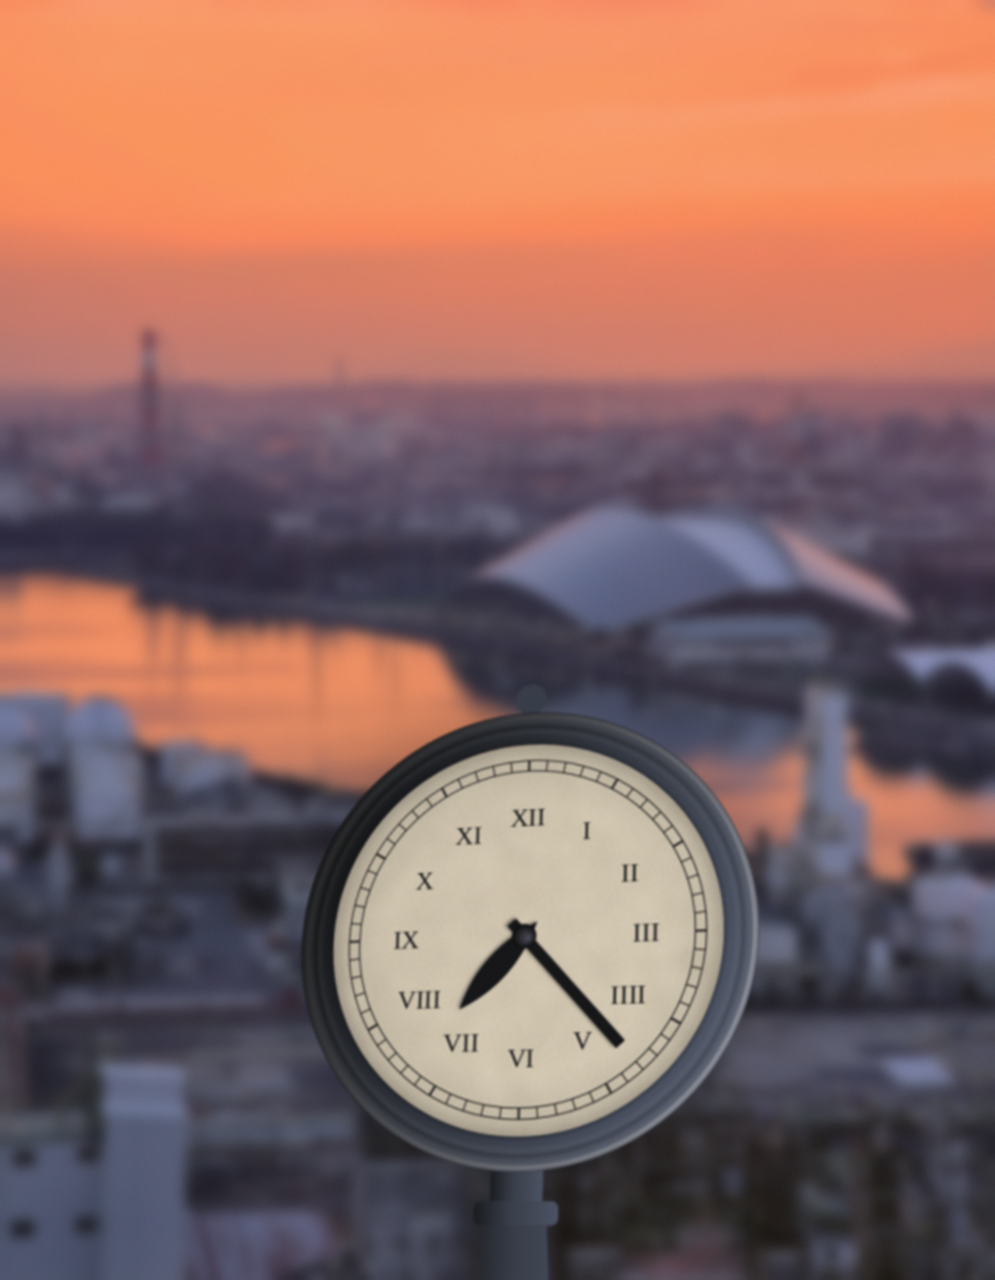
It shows 7.23
